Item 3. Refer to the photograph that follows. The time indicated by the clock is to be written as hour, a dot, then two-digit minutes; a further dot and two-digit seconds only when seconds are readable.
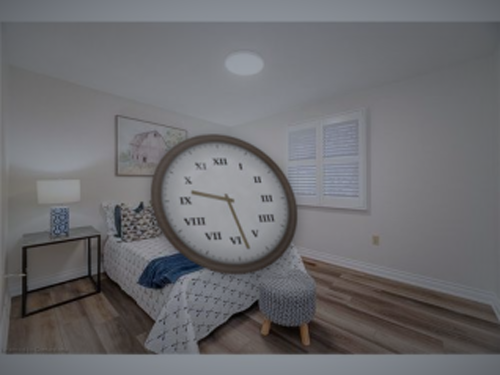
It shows 9.28
